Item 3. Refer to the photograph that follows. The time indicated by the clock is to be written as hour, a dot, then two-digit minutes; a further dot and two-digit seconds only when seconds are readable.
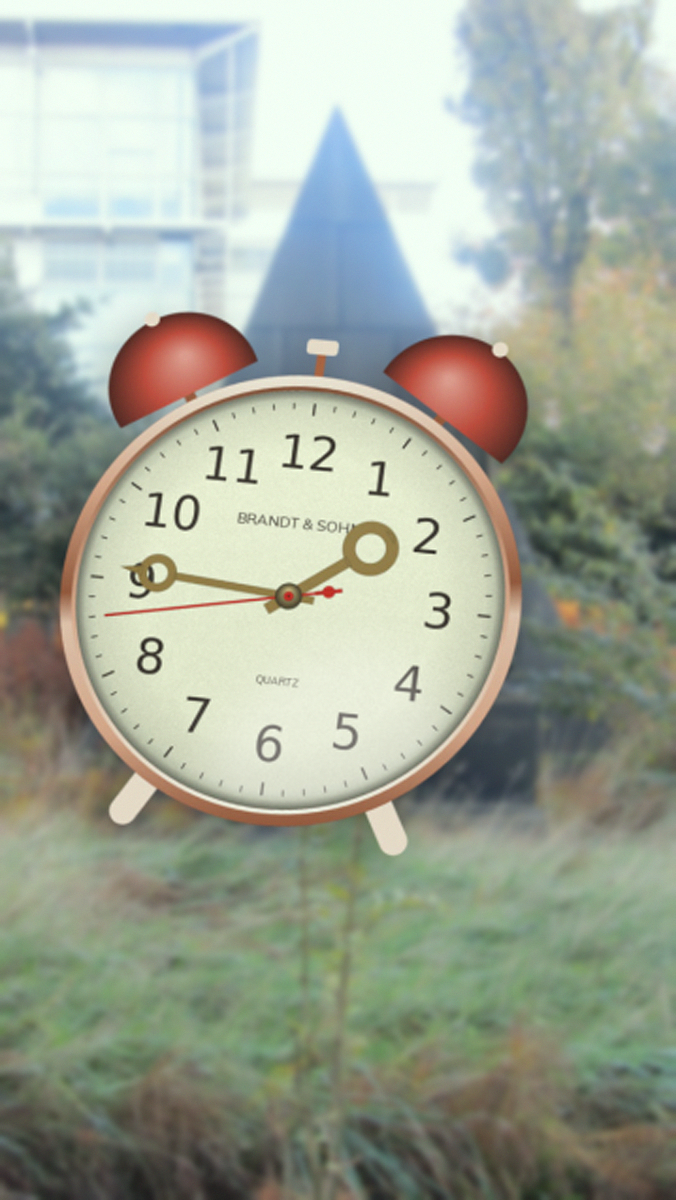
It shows 1.45.43
